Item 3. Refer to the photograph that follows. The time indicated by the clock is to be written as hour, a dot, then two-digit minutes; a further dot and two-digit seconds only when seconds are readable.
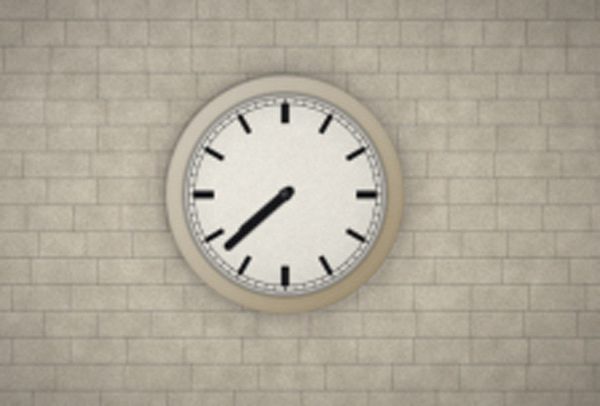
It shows 7.38
